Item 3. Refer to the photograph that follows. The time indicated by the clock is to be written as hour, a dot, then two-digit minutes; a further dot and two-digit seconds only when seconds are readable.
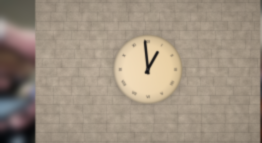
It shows 12.59
